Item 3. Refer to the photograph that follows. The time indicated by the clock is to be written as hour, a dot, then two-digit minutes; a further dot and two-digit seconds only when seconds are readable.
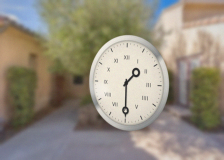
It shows 1.30
